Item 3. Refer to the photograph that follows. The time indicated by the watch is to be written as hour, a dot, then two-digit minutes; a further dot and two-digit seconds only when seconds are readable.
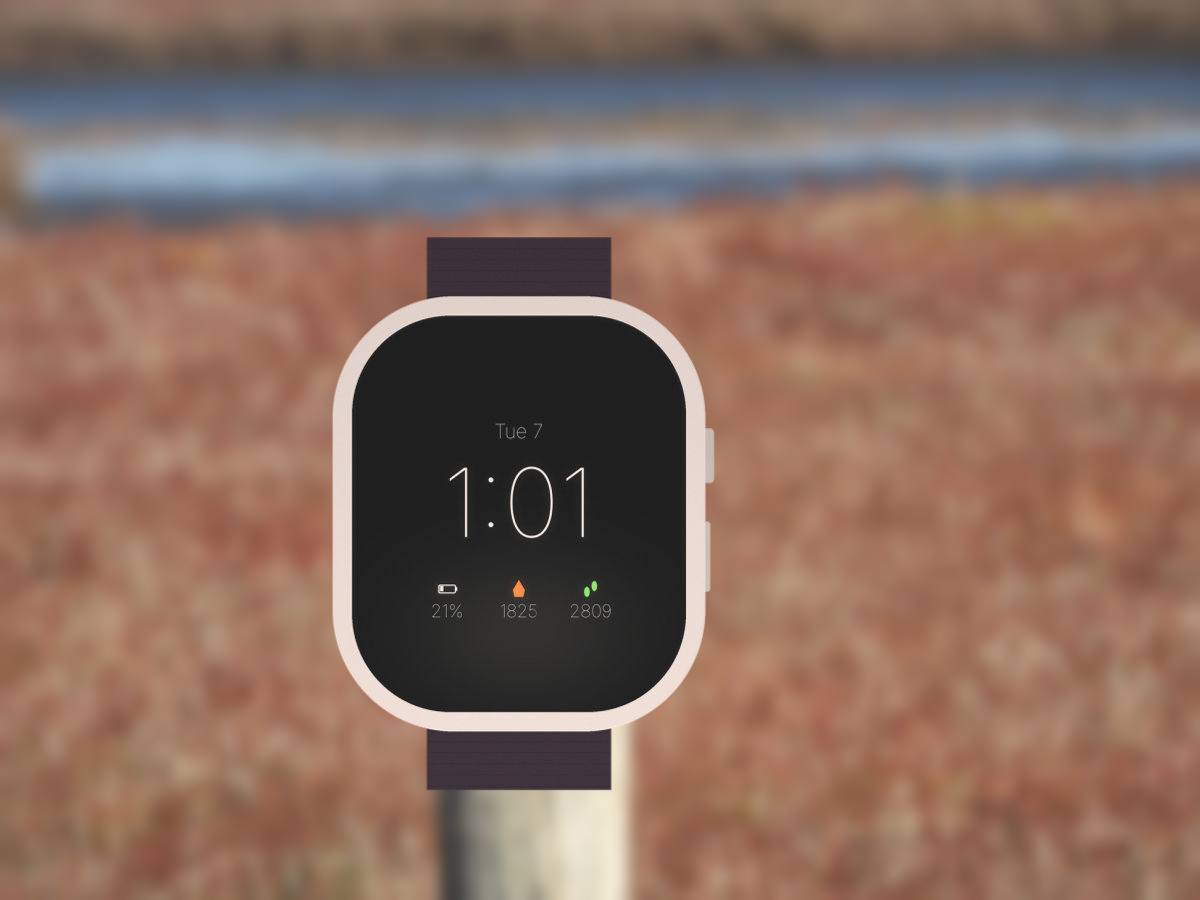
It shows 1.01
